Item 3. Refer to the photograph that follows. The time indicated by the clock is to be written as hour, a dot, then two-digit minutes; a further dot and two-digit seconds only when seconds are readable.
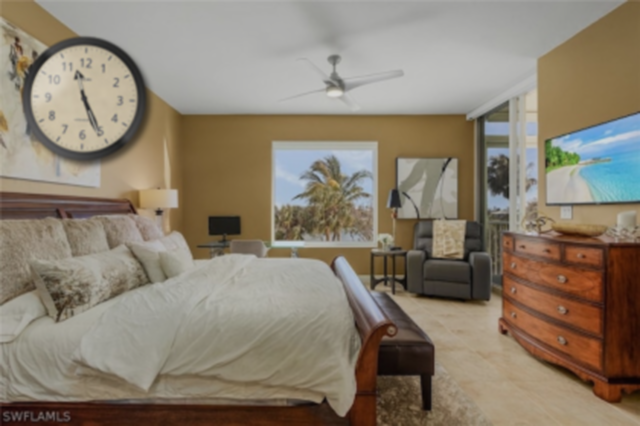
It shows 11.26
